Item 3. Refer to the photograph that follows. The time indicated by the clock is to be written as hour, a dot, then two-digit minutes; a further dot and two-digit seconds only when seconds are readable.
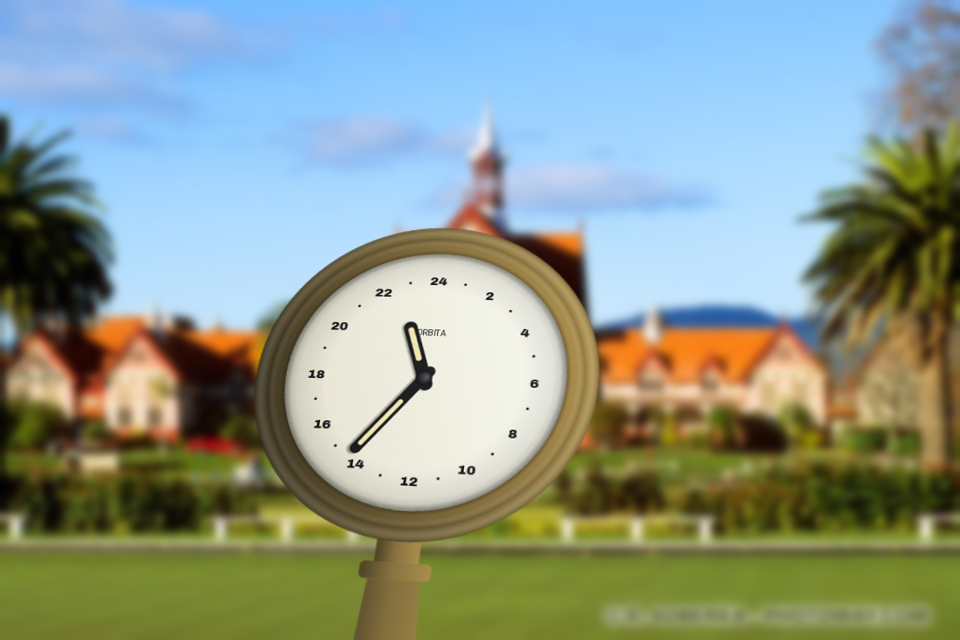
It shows 22.36
